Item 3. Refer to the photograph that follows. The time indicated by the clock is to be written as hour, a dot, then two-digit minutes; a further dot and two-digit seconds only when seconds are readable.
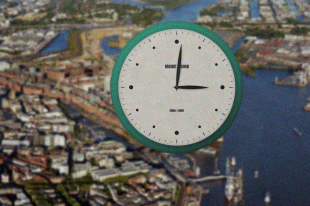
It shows 3.01
